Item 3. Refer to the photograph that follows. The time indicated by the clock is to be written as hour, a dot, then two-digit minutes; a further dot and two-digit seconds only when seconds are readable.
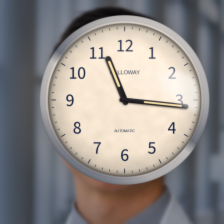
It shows 11.16
